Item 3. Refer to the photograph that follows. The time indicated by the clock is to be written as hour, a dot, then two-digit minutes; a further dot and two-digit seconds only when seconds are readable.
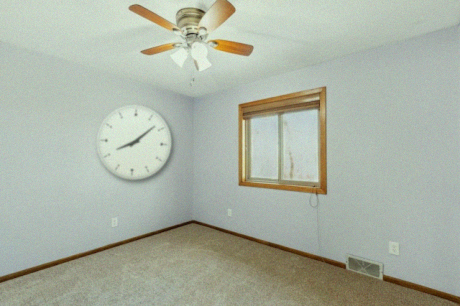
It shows 8.08
